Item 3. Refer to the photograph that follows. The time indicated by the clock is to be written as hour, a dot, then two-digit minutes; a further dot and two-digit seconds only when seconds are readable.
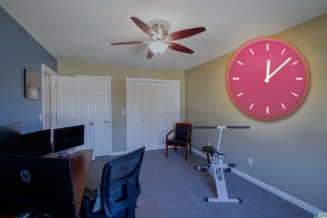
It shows 12.08
